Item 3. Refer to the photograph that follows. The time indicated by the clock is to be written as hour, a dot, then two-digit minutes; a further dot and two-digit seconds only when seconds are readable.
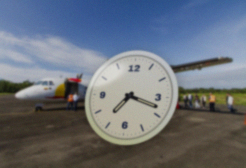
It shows 7.18
